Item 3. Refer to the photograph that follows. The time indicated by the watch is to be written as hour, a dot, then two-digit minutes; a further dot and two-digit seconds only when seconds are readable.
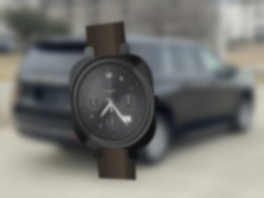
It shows 7.24
